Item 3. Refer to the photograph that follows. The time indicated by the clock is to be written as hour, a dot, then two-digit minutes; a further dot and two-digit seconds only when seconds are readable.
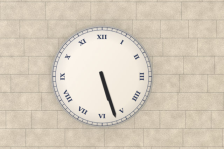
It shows 5.27
